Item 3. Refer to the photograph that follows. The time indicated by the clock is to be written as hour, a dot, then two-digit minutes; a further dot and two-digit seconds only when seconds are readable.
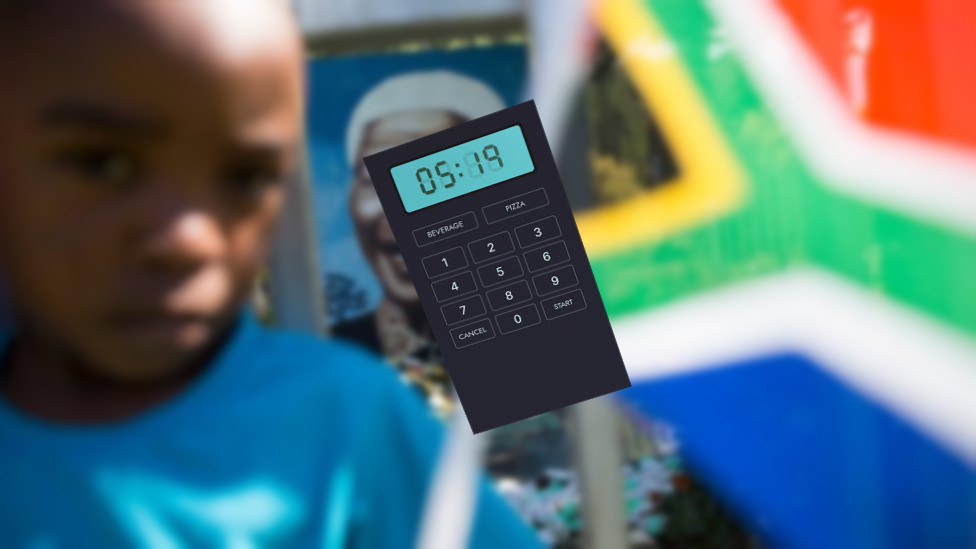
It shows 5.19
